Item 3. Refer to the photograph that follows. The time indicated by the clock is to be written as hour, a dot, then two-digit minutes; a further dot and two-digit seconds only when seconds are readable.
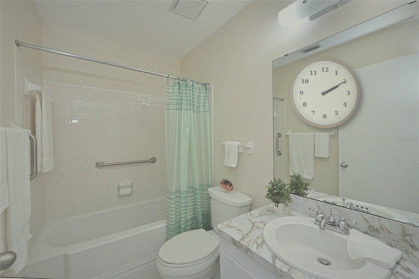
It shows 2.10
